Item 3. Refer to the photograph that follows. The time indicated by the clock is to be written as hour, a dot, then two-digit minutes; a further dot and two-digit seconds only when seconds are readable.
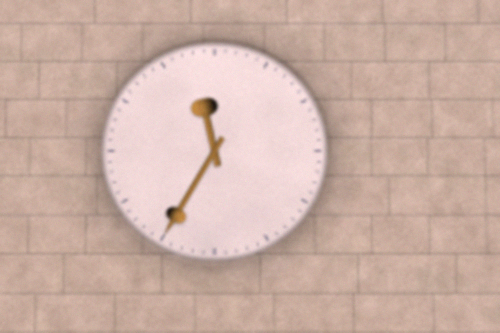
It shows 11.35
